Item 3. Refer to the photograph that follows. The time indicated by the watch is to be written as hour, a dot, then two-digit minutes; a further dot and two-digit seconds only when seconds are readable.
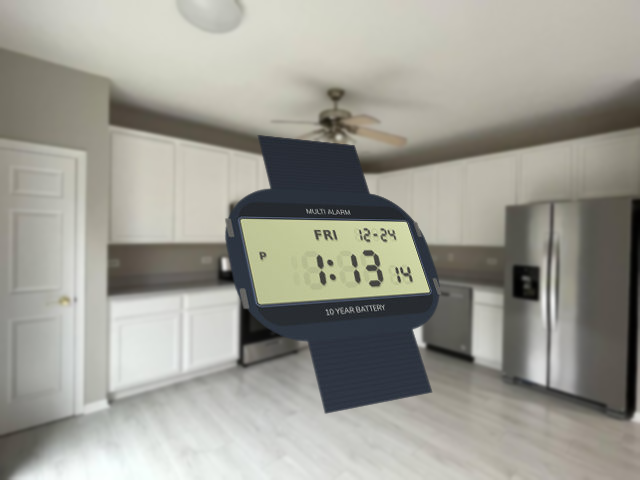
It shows 1.13.14
